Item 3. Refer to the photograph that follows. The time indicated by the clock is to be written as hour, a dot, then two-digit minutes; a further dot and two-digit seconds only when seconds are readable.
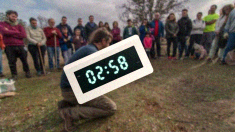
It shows 2.58
